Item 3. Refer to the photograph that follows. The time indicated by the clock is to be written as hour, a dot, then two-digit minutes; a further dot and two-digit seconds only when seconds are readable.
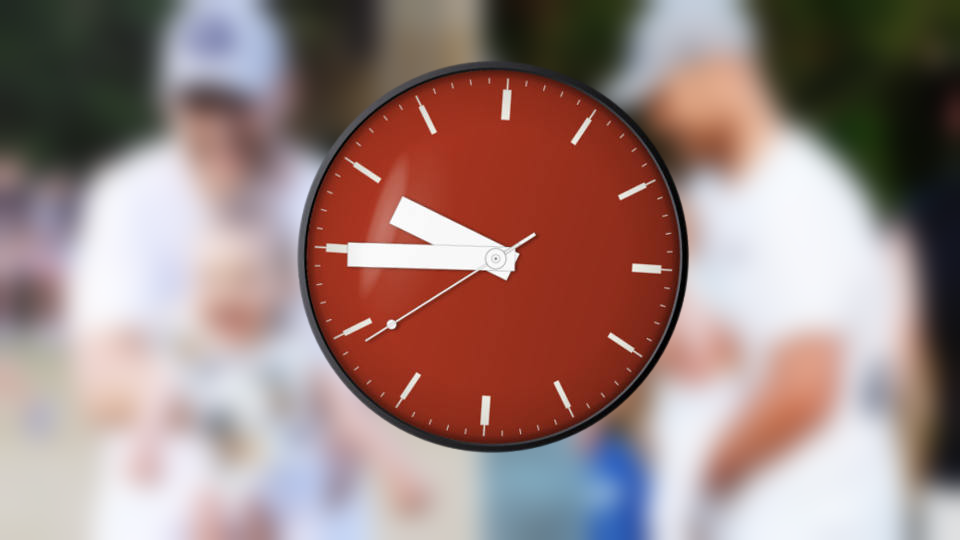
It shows 9.44.39
